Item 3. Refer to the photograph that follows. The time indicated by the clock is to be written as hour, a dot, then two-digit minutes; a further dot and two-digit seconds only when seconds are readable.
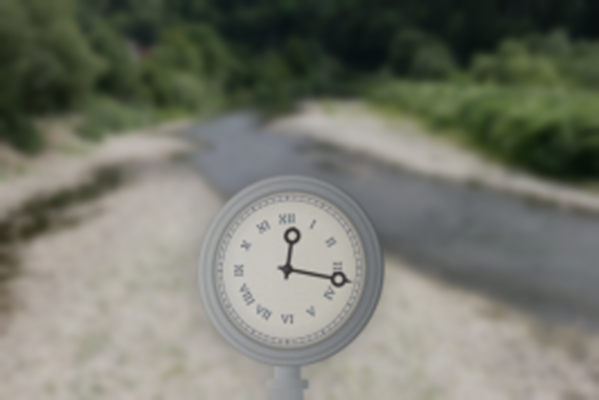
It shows 12.17
